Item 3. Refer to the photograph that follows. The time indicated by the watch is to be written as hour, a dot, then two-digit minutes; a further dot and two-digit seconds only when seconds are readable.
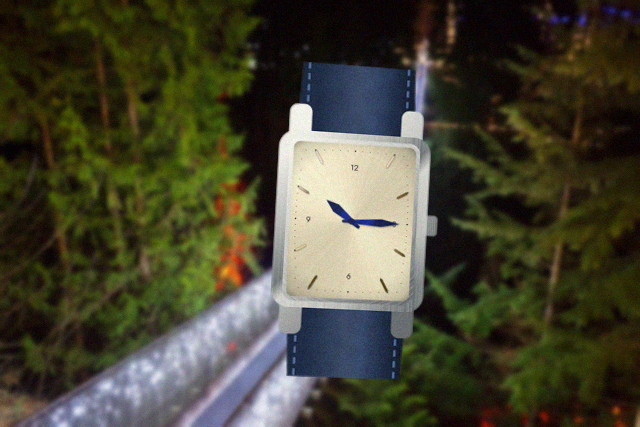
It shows 10.15
